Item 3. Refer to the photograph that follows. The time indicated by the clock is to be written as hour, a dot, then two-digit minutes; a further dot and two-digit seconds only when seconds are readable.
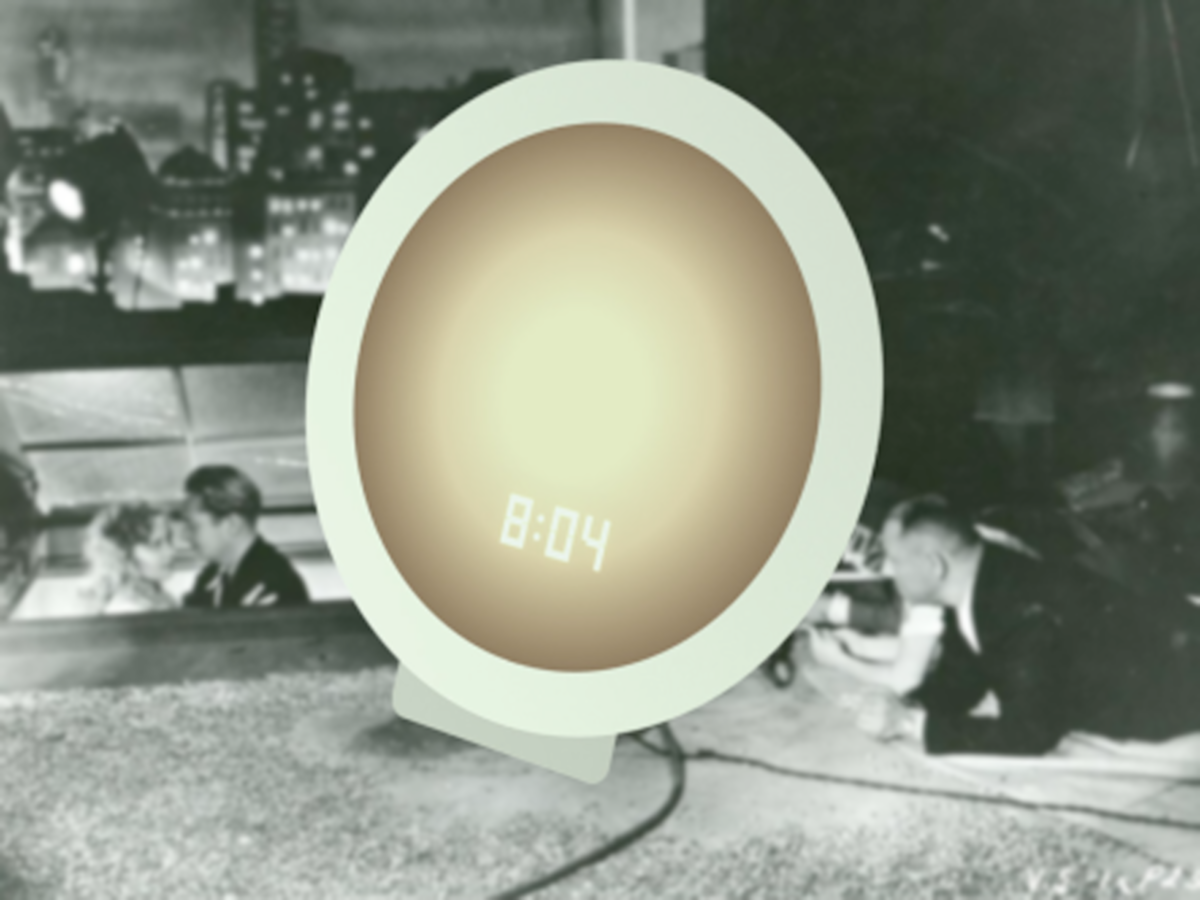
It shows 8.04
